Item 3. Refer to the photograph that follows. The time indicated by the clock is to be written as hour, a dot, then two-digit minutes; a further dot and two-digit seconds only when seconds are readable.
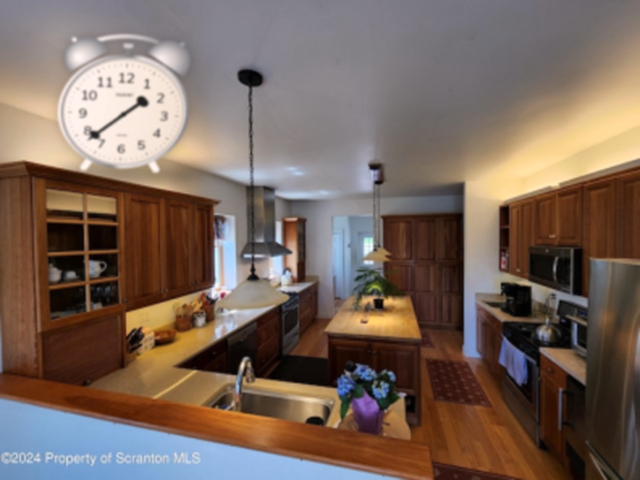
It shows 1.38
